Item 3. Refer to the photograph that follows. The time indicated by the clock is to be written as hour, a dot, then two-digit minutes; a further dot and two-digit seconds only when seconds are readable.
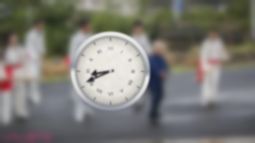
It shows 8.41
